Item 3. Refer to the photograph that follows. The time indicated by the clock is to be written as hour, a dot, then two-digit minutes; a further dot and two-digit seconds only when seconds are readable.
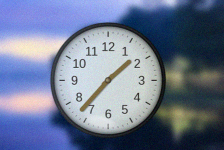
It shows 1.37
